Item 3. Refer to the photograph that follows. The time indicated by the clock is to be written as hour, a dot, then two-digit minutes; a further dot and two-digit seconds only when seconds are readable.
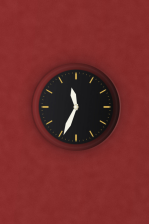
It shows 11.34
